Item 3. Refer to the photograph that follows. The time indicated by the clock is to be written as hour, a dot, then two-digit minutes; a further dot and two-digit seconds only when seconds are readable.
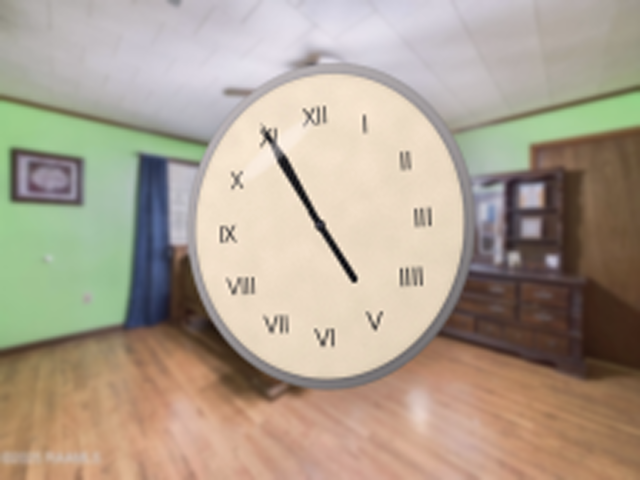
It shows 4.55
